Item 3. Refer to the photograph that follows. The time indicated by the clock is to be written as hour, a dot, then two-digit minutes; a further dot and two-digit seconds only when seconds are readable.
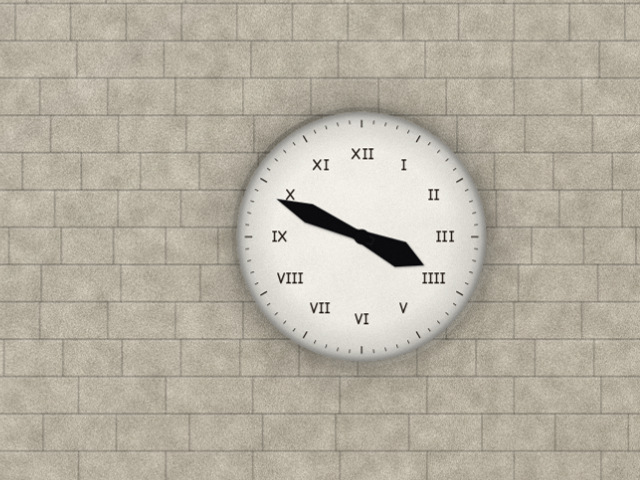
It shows 3.49
